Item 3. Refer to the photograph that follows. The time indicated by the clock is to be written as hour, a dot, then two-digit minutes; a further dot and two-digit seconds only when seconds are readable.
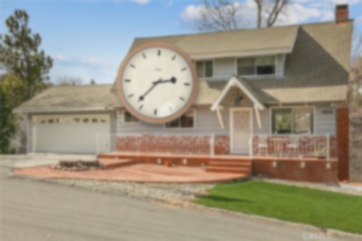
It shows 2.37
